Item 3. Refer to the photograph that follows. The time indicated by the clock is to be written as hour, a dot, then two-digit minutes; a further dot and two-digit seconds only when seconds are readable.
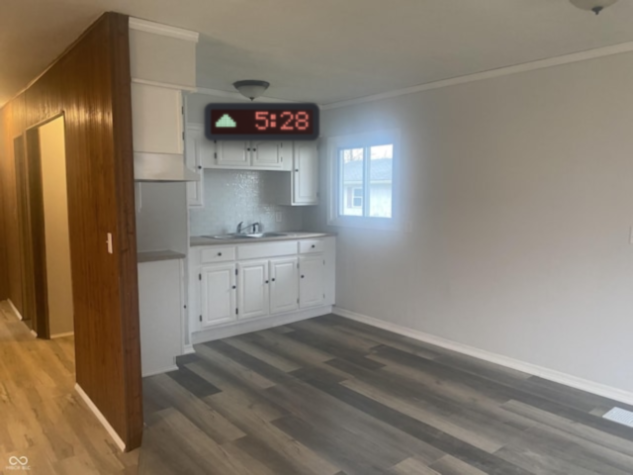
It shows 5.28
